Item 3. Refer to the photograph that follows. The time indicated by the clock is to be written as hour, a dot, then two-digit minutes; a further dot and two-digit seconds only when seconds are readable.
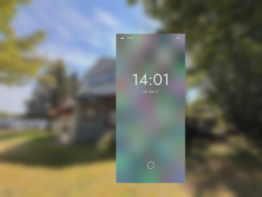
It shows 14.01
